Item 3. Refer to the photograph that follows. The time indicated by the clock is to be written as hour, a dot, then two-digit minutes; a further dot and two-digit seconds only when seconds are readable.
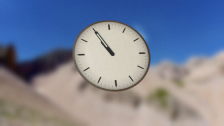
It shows 10.55
